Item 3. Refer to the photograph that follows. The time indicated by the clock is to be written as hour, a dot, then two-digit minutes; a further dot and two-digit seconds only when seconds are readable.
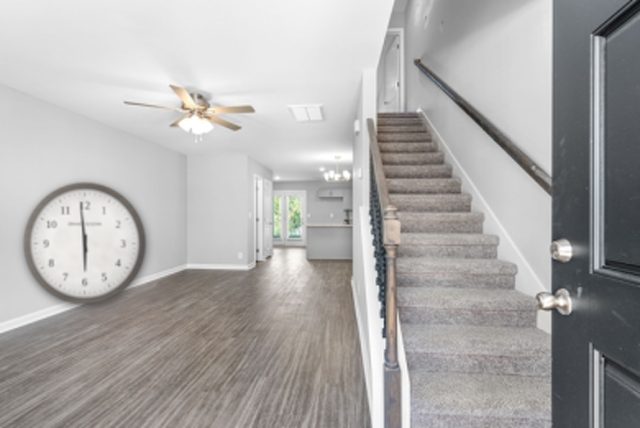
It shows 5.59
